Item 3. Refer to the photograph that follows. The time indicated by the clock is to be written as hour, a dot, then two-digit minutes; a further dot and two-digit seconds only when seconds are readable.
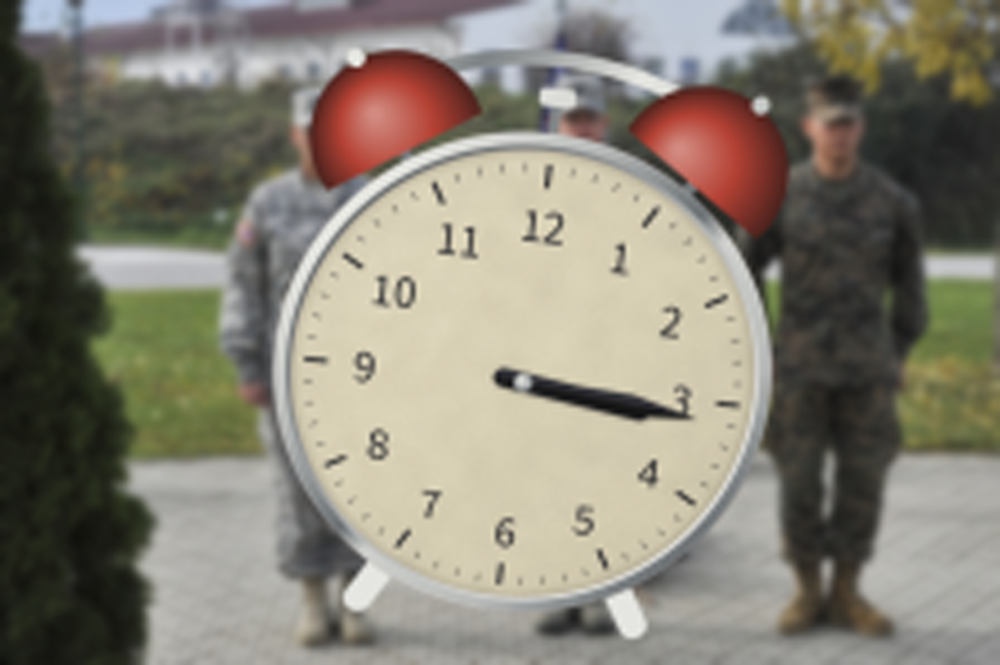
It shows 3.16
